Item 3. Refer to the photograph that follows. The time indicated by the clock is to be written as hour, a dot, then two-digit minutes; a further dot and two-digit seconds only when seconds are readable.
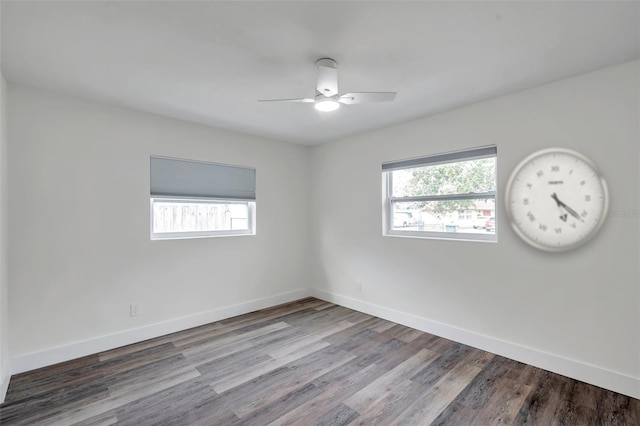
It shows 5.22
